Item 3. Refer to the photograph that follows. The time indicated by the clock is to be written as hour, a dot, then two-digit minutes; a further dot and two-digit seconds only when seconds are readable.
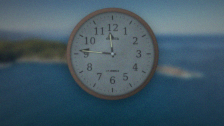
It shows 11.46
